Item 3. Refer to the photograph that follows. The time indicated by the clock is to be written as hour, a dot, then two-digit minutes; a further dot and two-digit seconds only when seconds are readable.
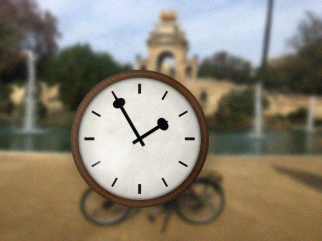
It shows 1.55
